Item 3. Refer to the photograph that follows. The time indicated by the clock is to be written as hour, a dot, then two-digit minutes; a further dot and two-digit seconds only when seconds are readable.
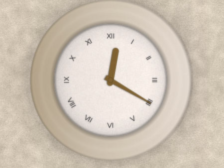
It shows 12.20
